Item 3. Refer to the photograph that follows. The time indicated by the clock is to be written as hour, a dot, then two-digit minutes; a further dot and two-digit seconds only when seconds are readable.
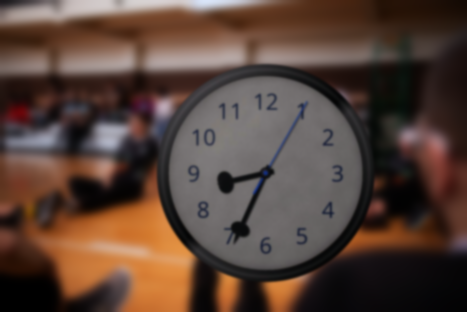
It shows 8.34.05
